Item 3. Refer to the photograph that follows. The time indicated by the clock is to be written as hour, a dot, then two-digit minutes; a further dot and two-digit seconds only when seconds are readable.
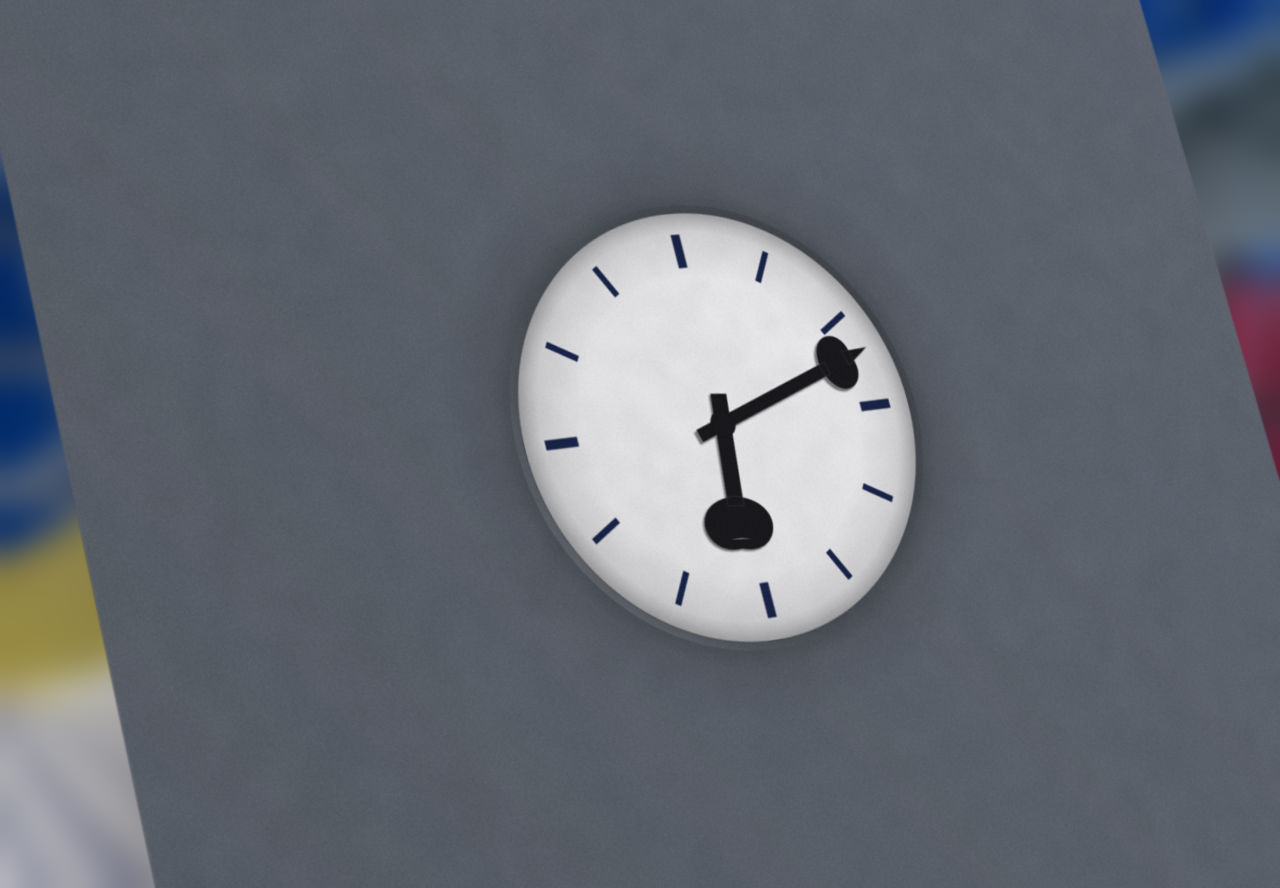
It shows 6.12
